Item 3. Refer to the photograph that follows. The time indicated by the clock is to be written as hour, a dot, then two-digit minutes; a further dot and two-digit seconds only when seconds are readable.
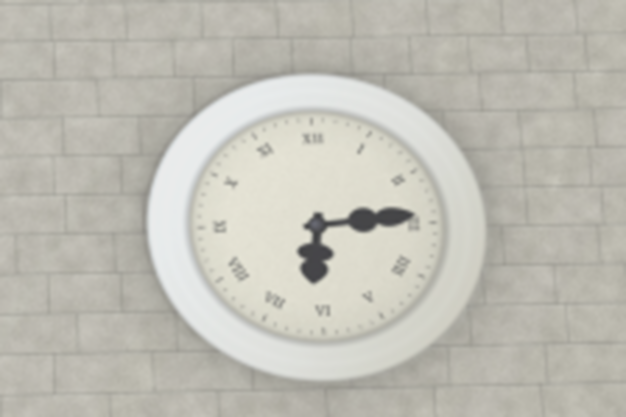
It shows 6.14
